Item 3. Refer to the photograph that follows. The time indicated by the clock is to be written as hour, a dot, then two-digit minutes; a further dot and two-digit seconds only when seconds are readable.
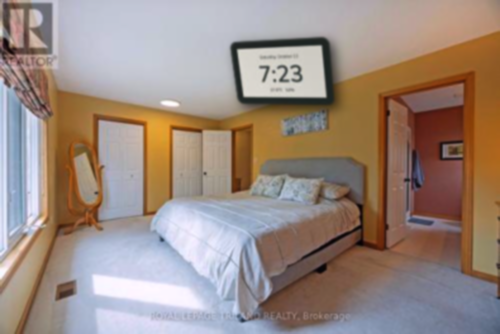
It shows 7.23
